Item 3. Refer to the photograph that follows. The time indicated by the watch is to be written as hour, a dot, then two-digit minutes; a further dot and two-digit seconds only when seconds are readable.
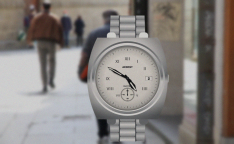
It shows 4.50
